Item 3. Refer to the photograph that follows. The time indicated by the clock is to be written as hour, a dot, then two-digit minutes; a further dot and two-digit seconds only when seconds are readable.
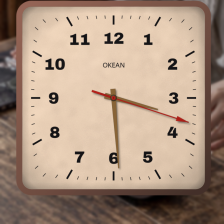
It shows 3.29.18
